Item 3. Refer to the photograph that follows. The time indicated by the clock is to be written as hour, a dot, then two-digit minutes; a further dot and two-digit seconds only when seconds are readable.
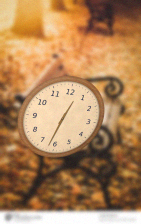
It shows 12.32
